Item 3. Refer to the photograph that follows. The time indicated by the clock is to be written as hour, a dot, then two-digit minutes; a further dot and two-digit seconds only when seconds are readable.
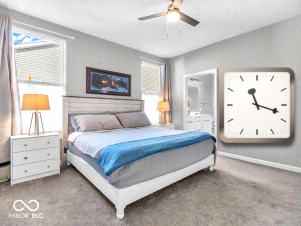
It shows 11.18
